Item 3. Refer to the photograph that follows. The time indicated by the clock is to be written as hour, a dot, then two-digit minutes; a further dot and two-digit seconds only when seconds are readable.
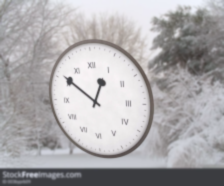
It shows 12.51
